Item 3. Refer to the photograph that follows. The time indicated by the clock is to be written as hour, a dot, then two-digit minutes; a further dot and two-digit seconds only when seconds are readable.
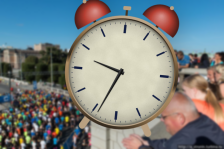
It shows 9.34
